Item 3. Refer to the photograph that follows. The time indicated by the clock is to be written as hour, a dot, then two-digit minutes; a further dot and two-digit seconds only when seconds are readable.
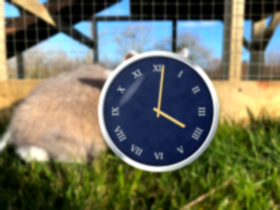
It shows 4.01
